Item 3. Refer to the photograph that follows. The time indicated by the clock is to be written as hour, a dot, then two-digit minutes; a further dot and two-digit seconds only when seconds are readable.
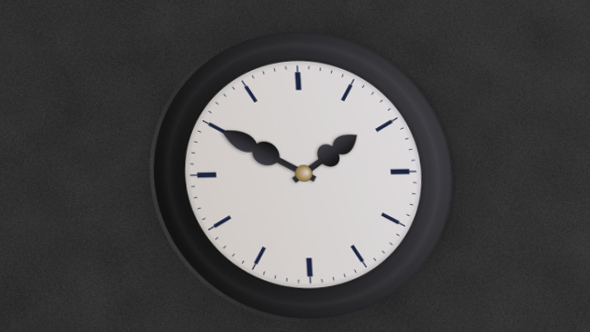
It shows 1.50
